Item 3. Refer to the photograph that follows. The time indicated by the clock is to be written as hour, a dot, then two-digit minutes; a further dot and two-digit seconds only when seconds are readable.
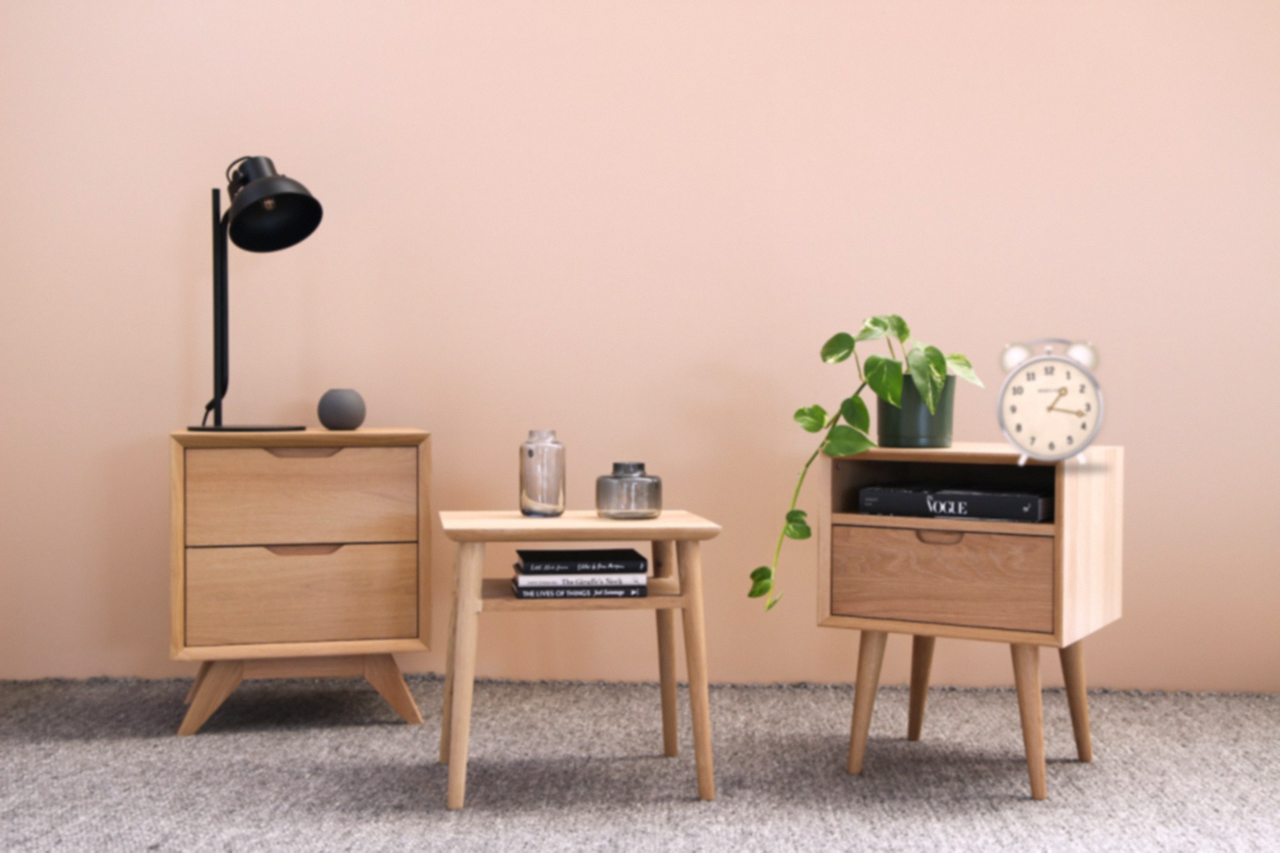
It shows 1.17
